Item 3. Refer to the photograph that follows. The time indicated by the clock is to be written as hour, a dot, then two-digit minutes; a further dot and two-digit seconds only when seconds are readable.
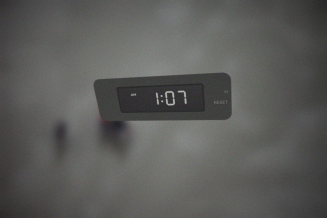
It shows 1.07
